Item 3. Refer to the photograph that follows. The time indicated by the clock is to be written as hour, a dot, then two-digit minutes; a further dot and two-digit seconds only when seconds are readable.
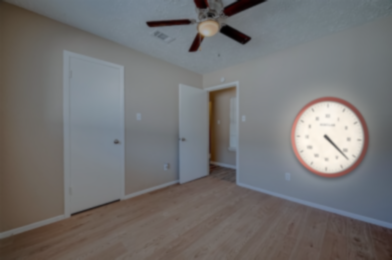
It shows 4.22
